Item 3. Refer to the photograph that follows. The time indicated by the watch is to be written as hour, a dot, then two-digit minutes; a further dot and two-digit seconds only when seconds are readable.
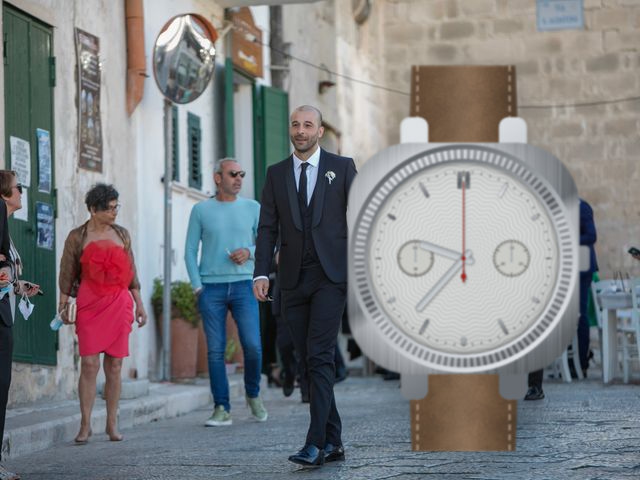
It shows 9.37
